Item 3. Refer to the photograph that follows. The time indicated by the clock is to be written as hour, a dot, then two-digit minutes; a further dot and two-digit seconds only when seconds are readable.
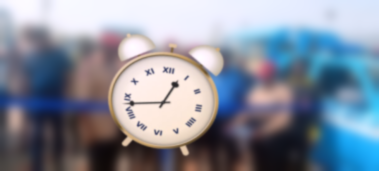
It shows 12.43
